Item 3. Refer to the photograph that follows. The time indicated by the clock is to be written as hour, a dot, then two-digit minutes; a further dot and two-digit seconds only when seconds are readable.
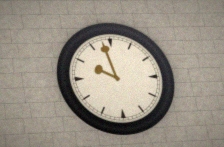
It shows 9.58
